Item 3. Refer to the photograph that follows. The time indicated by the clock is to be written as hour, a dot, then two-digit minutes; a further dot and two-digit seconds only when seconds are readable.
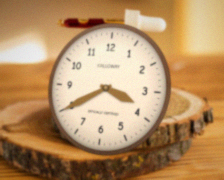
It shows 3.40
